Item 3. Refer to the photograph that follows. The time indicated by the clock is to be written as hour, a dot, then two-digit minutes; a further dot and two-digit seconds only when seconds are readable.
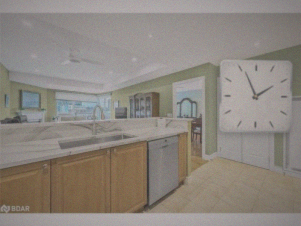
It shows 1.56
